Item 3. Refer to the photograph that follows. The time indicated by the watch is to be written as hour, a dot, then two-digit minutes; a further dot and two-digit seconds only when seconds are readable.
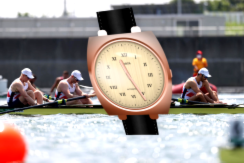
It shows 11.26
